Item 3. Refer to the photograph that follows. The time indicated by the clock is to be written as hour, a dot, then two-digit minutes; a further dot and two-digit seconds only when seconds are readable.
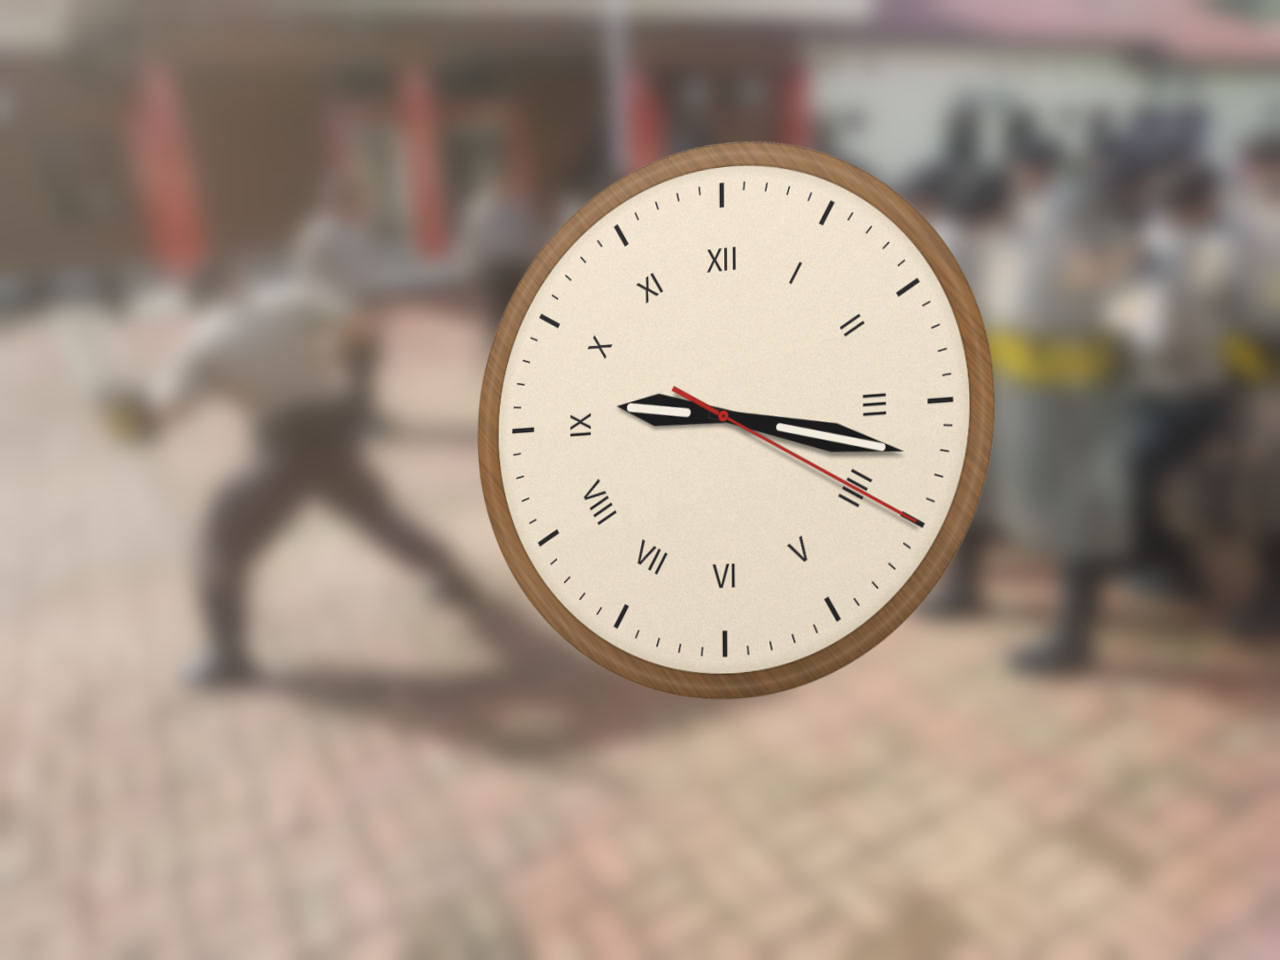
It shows 9.17.20
